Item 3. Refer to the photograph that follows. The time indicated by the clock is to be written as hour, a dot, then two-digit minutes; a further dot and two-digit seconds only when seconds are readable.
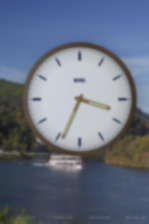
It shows 3.34
